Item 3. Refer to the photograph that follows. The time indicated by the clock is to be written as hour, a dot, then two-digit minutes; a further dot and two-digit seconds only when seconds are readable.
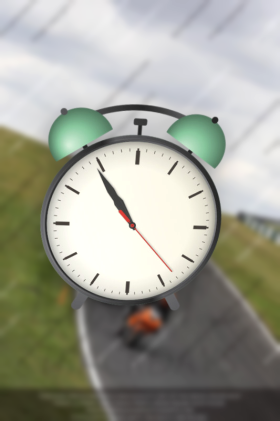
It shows 10.54.23
